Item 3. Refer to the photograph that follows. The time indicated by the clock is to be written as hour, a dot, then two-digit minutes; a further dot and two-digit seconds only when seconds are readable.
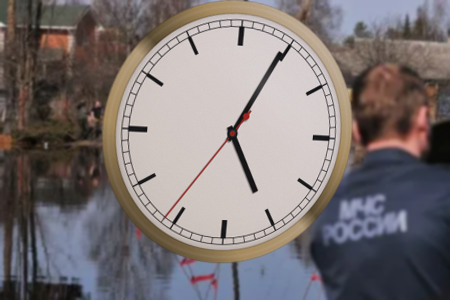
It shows 5.04.36
